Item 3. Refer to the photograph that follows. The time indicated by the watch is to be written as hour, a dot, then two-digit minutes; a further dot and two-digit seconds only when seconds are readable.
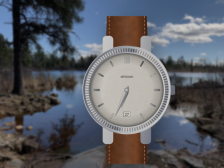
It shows 6.34
